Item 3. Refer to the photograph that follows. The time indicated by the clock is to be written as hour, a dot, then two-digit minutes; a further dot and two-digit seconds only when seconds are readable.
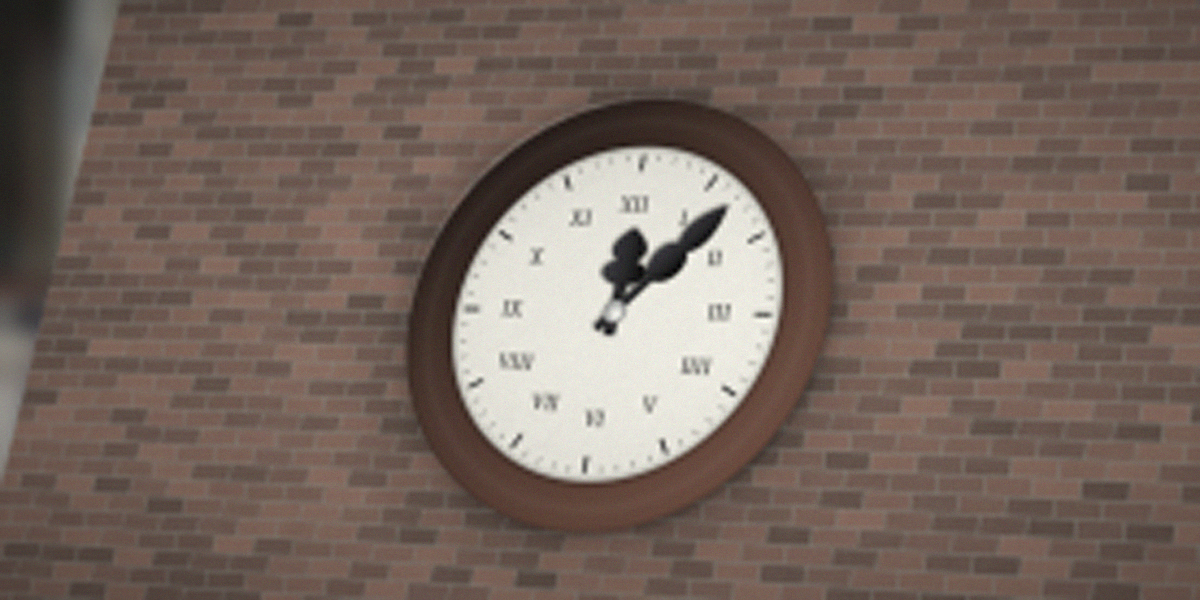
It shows 12.07
